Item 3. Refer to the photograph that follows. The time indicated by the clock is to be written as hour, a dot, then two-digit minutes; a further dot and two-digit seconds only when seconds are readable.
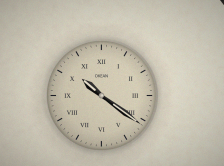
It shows 10.21
